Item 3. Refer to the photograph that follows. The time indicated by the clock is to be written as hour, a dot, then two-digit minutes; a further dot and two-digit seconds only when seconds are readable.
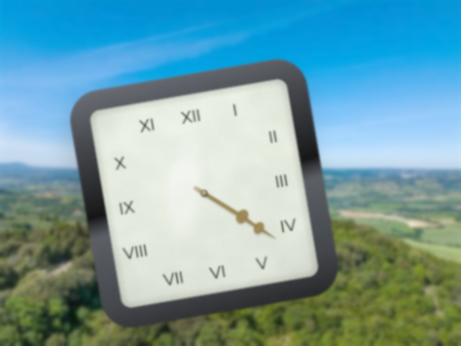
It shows 4.22
